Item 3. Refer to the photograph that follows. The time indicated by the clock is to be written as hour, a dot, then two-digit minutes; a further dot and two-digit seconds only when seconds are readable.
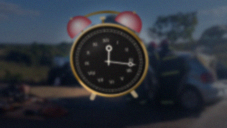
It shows 12.17
